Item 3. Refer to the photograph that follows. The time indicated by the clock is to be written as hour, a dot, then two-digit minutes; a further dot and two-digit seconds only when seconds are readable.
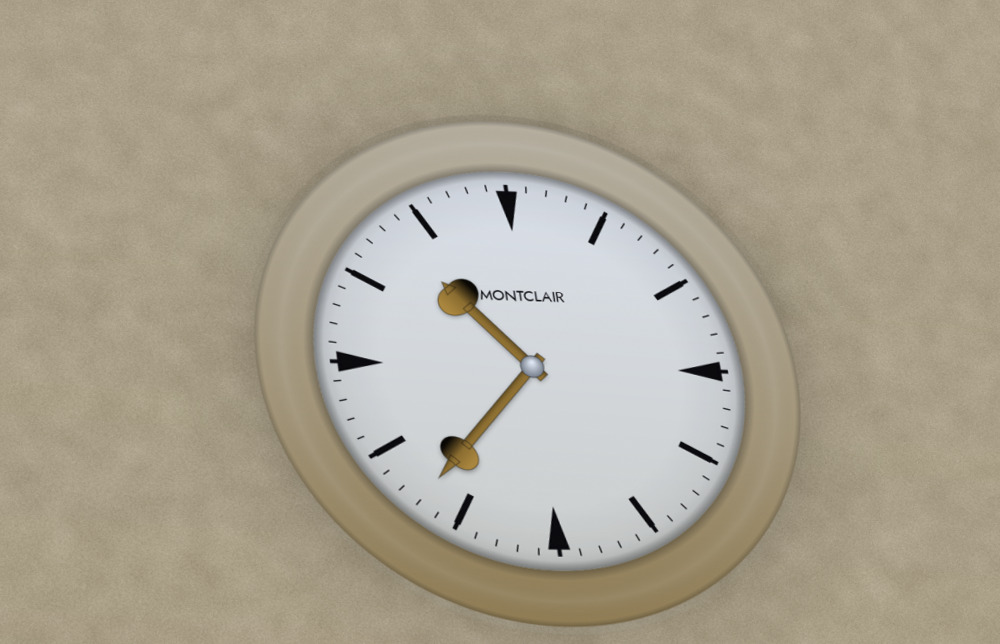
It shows 10.37
